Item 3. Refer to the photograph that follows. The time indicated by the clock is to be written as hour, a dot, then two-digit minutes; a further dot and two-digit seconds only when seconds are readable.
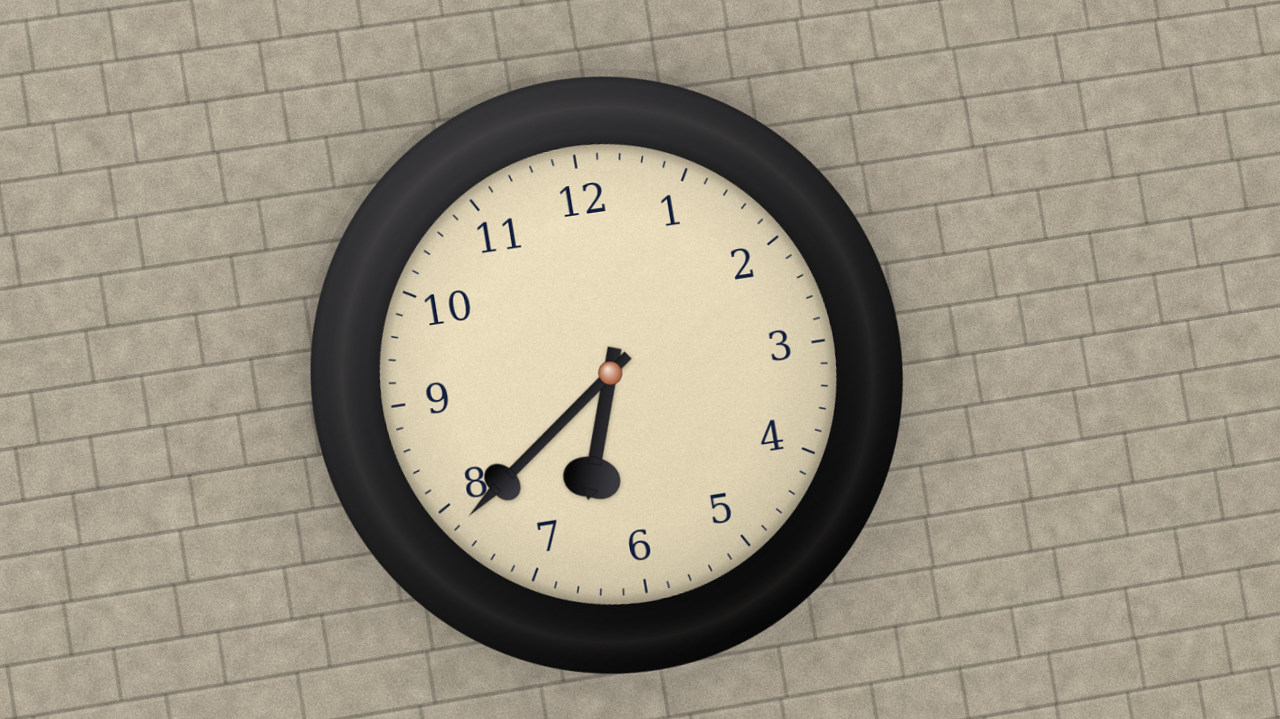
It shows 6.39
